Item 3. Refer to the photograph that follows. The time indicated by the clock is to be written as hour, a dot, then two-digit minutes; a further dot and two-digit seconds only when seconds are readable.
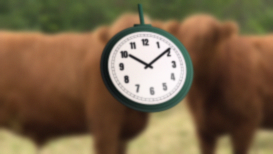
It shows 10.09
